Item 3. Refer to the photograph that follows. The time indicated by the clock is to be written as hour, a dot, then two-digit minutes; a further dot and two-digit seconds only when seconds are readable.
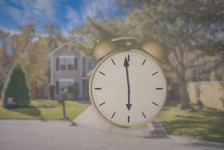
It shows 5.59
